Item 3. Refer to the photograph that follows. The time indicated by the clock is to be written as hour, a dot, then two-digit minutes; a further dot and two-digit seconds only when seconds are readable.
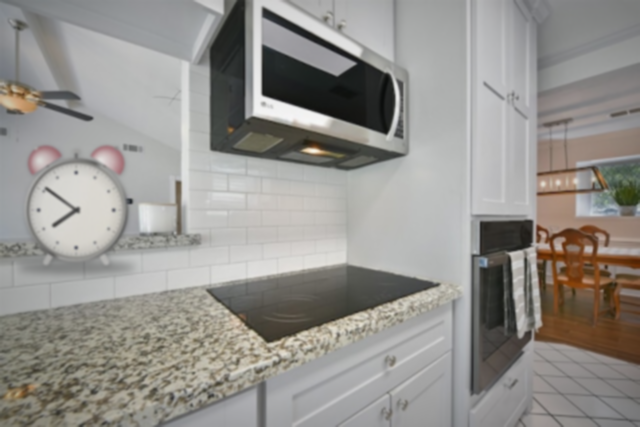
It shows 7.51
